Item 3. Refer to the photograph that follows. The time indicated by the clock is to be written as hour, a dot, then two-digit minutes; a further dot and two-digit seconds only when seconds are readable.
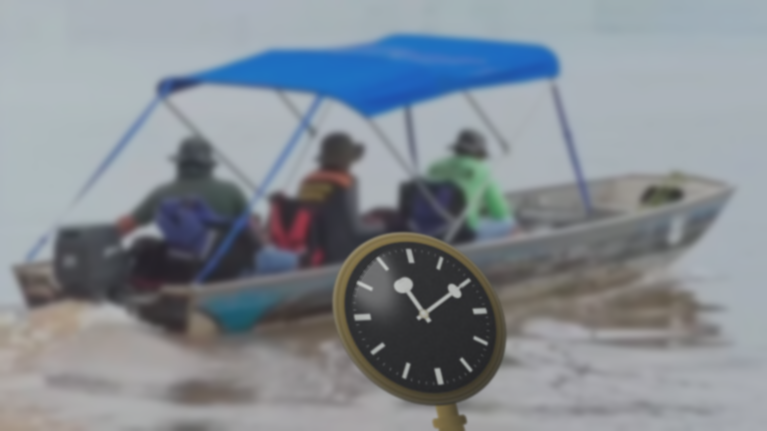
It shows 11.10
